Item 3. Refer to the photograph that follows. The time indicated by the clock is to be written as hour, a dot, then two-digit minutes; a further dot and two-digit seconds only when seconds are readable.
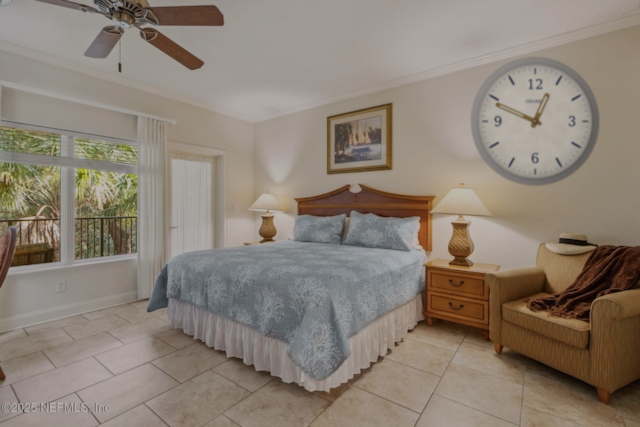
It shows 12.49
